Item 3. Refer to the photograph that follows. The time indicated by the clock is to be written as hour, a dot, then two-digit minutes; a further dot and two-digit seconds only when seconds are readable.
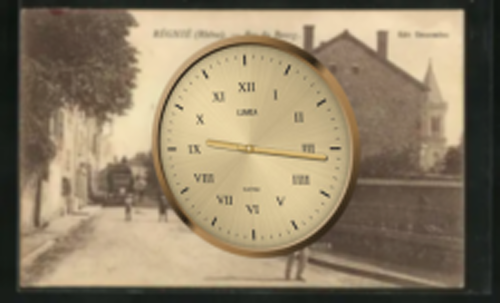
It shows 9.16
